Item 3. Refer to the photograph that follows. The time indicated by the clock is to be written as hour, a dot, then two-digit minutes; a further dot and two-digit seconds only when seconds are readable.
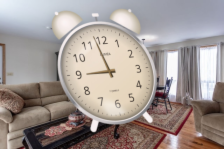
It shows 8.58
